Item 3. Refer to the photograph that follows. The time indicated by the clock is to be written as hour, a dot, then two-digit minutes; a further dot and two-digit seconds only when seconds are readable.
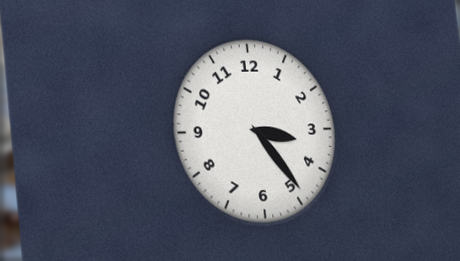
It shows 3.24
